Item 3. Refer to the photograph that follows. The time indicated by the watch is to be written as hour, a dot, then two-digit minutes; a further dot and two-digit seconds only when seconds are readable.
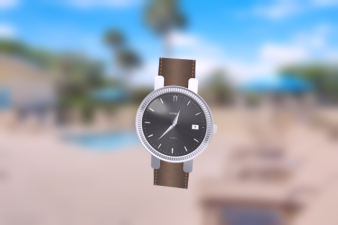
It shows 12.37
